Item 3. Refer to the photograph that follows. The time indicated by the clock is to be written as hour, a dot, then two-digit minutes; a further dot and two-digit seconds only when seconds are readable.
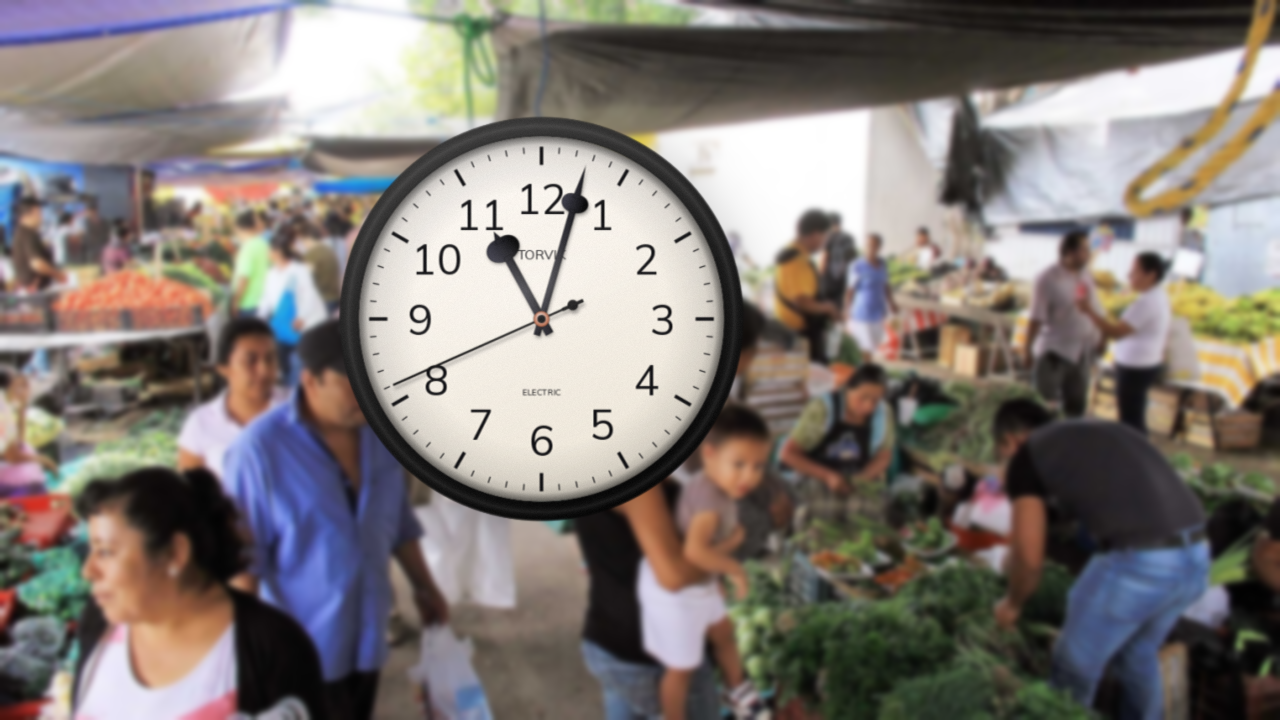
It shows 11.02.41
